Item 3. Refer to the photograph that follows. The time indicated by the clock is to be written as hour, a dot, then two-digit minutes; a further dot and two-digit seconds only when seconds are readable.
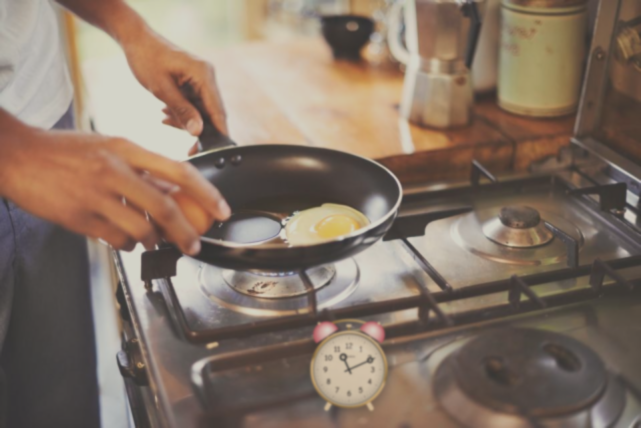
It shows 11.11
